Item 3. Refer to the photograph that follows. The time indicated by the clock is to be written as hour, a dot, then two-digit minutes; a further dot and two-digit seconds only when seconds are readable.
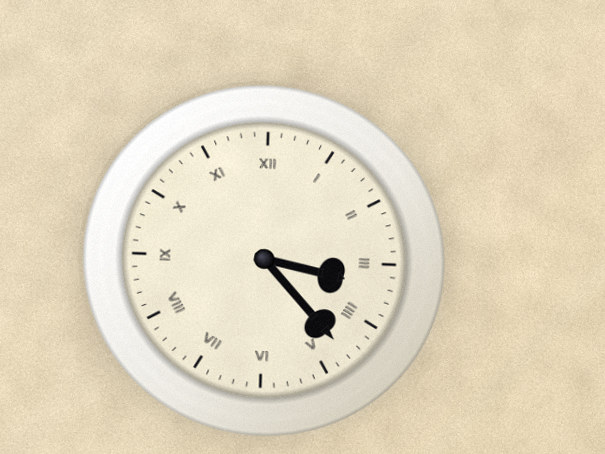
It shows 3.23
